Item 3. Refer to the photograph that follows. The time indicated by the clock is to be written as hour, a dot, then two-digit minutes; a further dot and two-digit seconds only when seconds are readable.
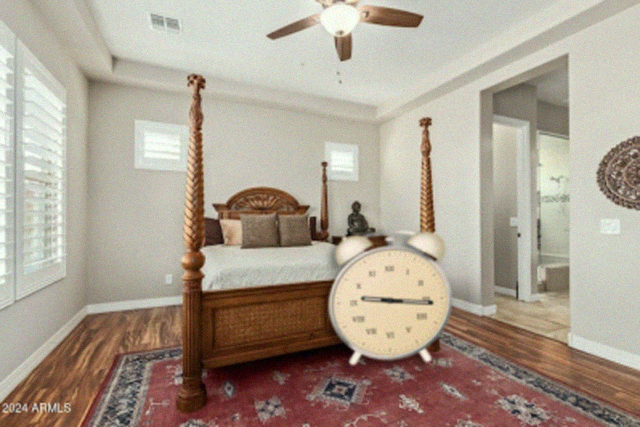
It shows 9.16
